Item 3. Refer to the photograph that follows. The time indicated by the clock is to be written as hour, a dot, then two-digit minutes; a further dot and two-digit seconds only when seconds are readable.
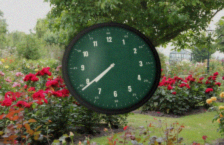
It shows 7.39
